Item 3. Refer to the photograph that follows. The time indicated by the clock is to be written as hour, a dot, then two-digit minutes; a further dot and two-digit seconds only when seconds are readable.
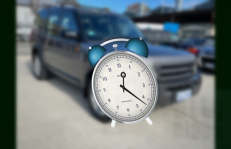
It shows 12.22
